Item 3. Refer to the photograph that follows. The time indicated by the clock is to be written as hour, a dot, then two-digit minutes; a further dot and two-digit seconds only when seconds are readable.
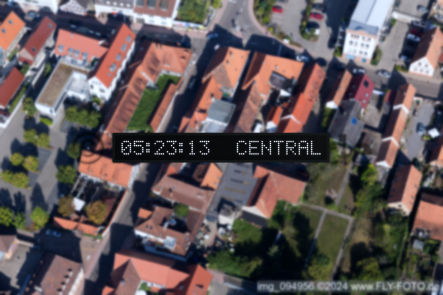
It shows 5.23.13
